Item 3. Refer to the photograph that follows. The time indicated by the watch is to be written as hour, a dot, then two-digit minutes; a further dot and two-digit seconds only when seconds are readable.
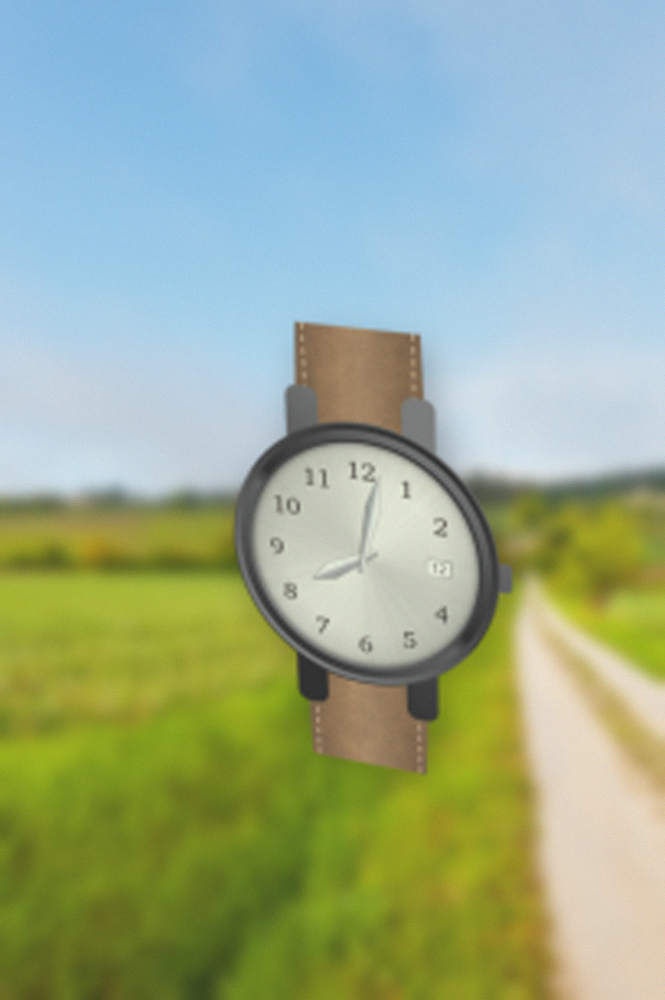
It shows 8.02
